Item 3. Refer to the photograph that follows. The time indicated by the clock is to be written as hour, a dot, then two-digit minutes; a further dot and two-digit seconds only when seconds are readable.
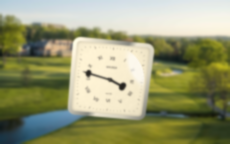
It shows 3.47
